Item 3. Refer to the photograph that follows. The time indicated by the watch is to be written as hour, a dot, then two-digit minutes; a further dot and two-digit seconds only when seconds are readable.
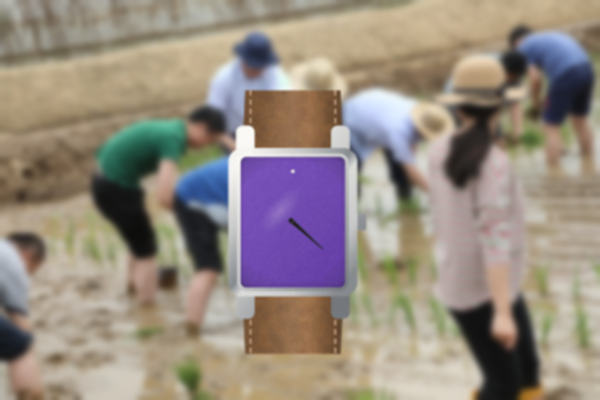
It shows 4.22
